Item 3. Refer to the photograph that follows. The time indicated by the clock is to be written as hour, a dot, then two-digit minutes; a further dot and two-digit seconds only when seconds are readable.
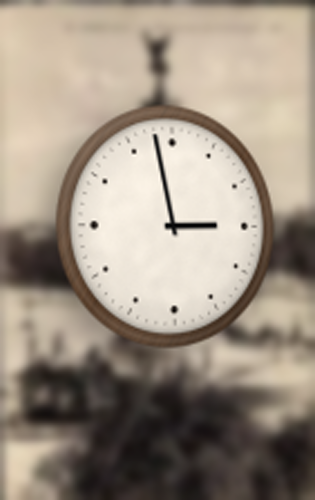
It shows 2.58
